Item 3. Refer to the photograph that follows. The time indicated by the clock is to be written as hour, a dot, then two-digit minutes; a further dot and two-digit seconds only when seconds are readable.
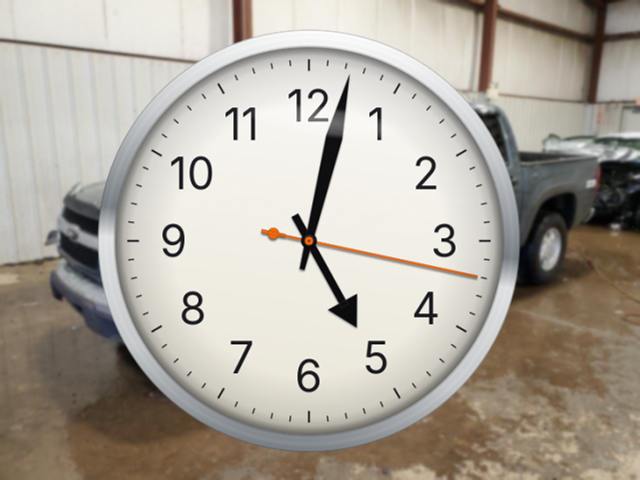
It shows 5.02.17
